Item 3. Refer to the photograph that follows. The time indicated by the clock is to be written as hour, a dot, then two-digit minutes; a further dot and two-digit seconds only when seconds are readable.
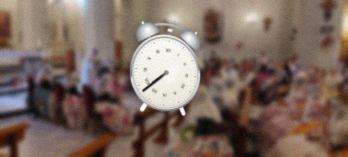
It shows 7.38
